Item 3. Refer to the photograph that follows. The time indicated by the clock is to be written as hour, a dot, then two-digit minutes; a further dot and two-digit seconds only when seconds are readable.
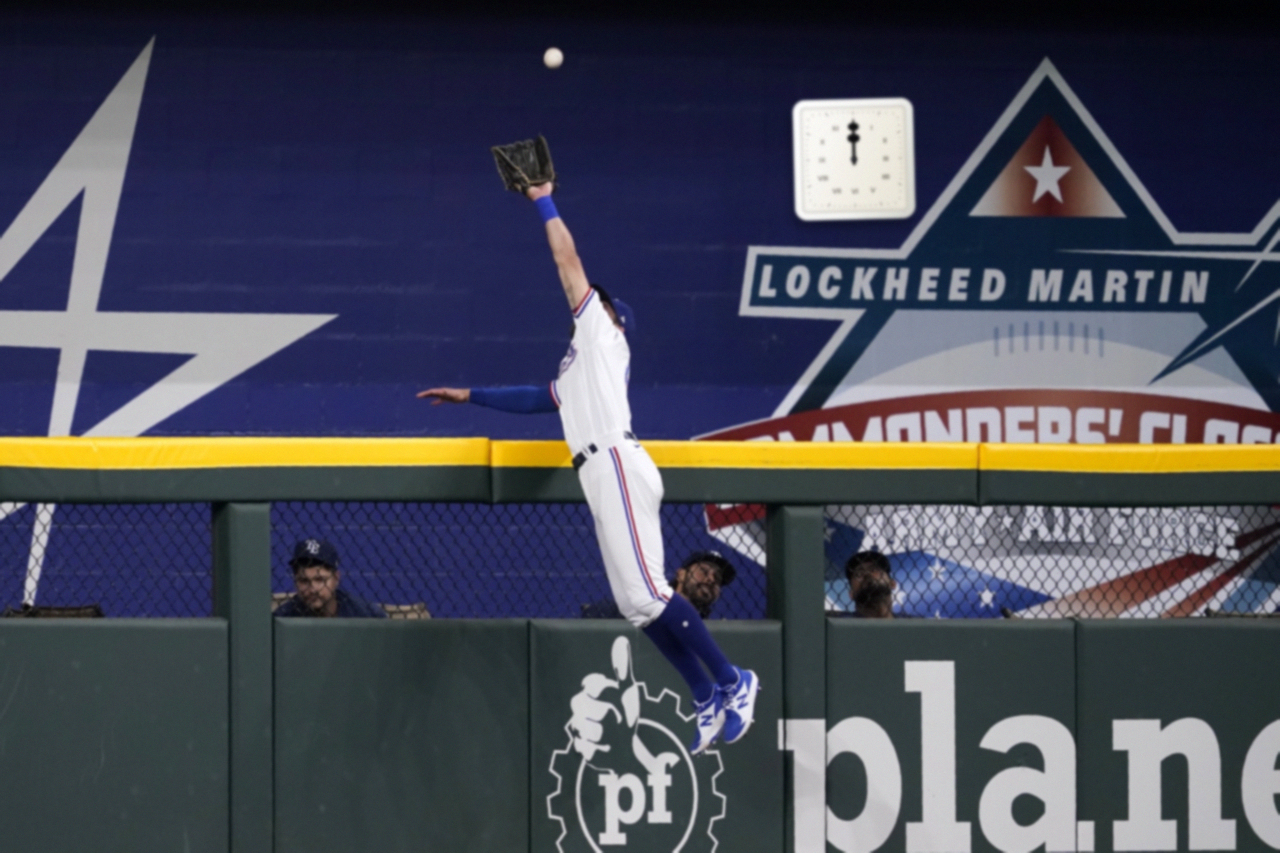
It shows 12.00
